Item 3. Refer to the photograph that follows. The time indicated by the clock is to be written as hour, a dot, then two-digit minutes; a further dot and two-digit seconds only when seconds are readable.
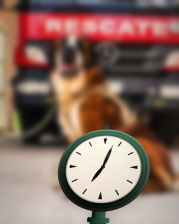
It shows 7.03
